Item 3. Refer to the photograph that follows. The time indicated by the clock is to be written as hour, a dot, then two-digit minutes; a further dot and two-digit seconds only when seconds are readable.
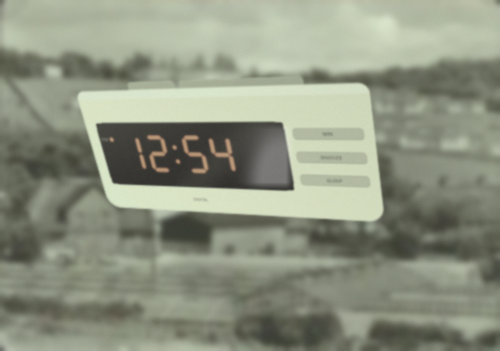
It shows 12.54
